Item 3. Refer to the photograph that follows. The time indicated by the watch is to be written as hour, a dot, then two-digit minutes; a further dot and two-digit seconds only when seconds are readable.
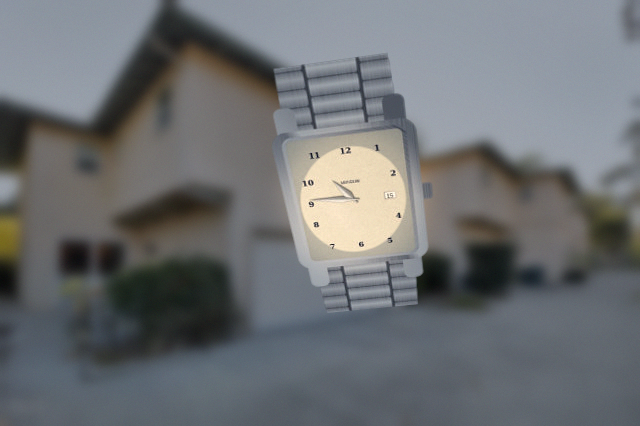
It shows 10.46
